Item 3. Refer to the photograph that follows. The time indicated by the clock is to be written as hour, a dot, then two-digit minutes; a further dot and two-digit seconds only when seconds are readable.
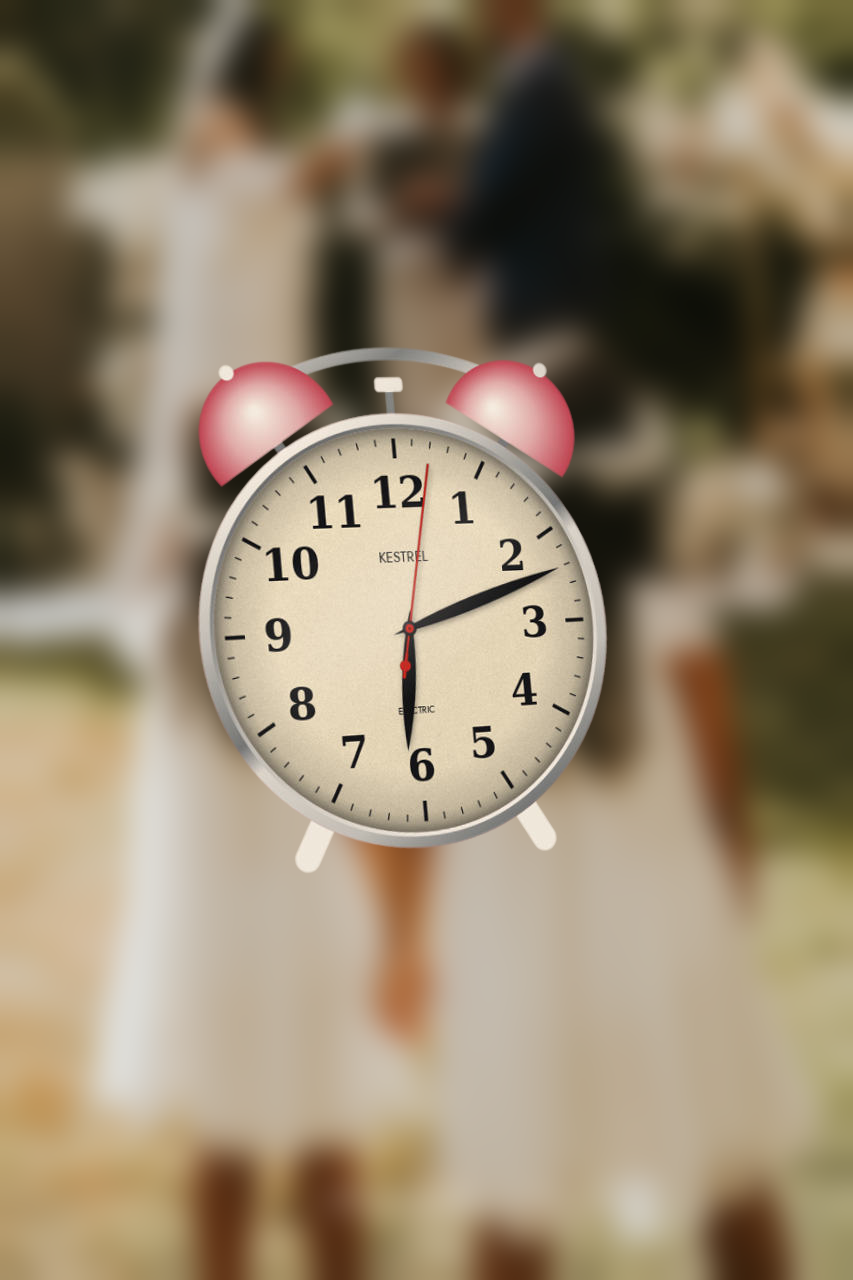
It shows 6.12.02
